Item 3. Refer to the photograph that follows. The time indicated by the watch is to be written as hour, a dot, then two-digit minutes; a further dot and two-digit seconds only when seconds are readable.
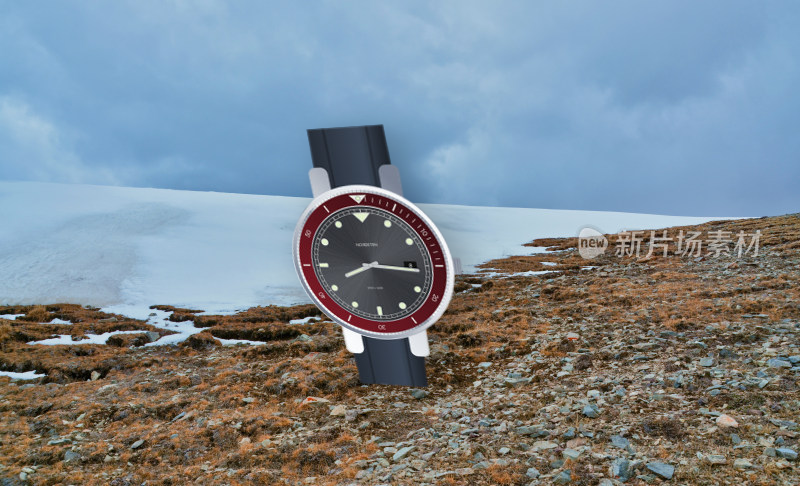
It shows 8.16
